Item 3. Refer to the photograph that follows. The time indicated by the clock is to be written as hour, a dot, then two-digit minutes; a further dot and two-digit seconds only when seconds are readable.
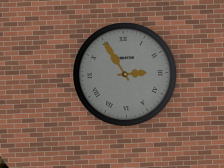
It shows 2.55
